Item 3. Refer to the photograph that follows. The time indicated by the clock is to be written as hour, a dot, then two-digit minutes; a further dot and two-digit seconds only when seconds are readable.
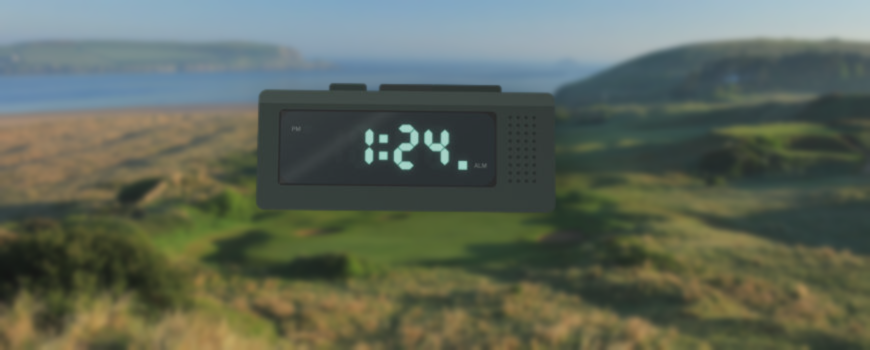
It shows 1.24
